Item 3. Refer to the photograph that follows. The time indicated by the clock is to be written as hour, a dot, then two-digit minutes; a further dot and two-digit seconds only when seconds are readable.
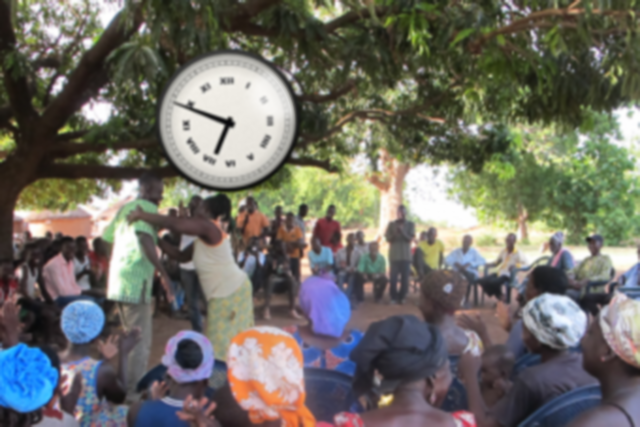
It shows 6.49
